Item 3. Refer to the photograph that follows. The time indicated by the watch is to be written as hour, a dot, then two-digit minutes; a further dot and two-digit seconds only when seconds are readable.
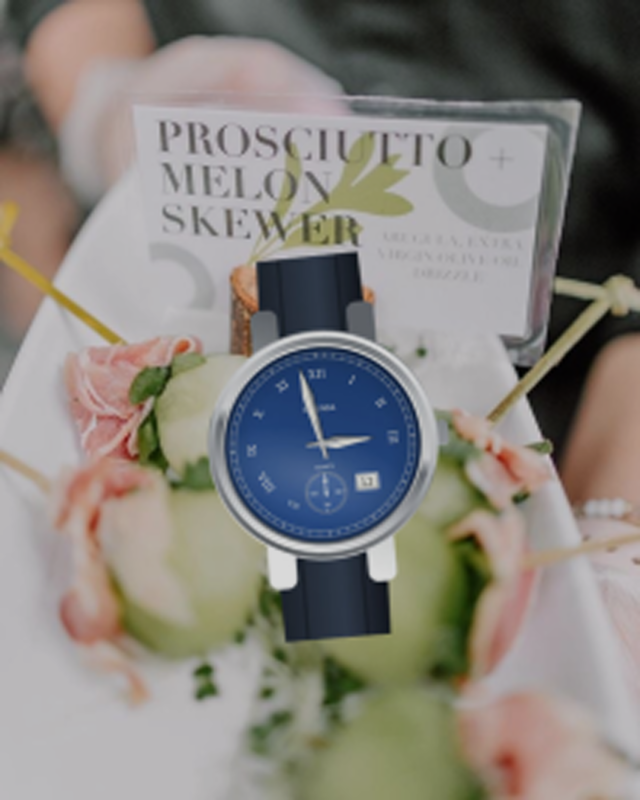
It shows 2.58
